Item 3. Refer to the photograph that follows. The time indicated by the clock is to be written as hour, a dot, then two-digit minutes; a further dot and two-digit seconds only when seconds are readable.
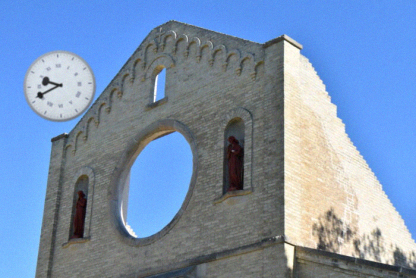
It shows 9.41
